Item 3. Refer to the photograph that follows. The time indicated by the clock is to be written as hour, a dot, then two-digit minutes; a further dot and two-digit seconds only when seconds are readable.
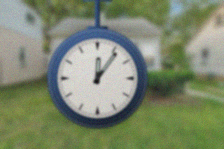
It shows 12.06
